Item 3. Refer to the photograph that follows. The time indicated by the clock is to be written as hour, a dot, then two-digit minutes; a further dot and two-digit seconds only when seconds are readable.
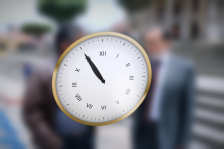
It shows 10.55
